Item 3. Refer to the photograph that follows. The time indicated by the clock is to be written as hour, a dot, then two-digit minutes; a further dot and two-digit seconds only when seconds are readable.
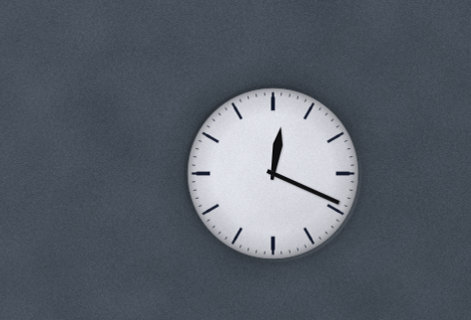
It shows 12.19
